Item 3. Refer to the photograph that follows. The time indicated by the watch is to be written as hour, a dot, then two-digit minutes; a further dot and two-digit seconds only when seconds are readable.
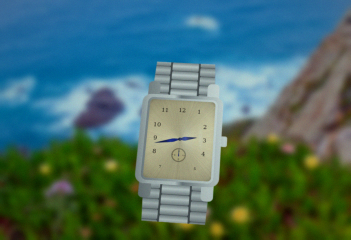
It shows 2.43
